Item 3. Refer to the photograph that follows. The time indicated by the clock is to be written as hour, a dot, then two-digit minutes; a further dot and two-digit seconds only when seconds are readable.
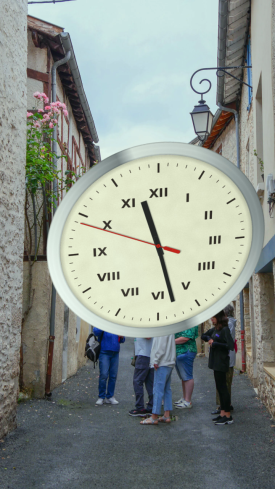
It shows 11.27.49
